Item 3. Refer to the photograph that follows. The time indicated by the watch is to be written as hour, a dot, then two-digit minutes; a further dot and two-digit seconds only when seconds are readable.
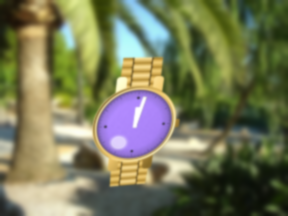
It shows 12.02
